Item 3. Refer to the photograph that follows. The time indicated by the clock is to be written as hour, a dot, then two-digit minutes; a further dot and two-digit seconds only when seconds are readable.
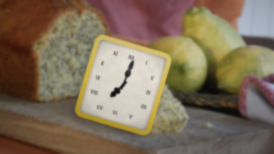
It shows 7.01
